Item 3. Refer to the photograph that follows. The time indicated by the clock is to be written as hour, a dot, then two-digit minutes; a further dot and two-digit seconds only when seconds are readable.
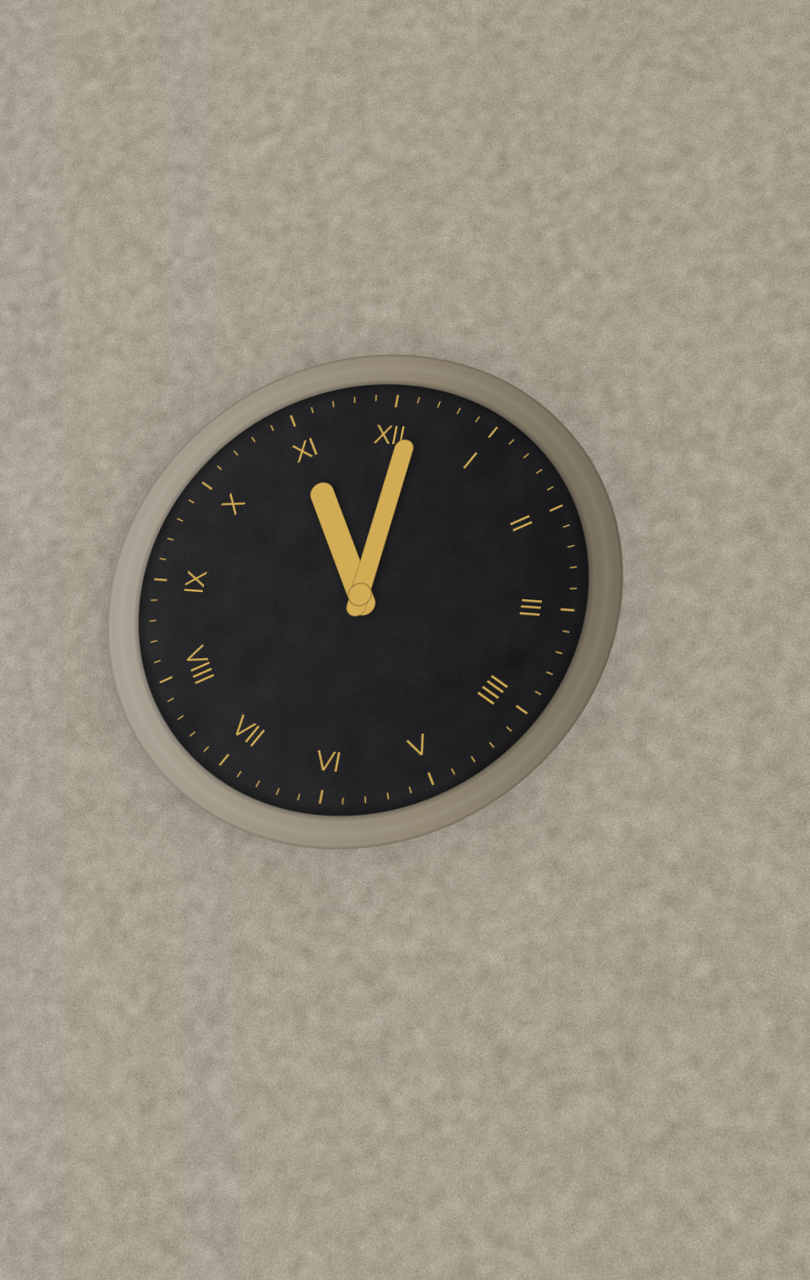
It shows 11.01
